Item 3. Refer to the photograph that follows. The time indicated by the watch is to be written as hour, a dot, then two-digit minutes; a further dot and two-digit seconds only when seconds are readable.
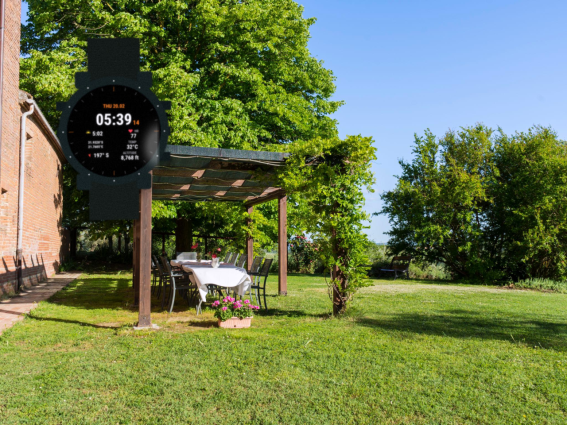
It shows 5.39
